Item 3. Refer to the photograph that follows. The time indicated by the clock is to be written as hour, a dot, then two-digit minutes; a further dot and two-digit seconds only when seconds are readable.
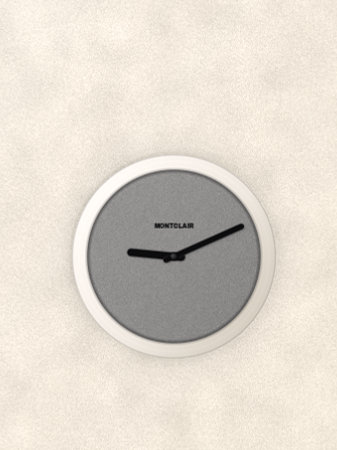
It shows 9.11
